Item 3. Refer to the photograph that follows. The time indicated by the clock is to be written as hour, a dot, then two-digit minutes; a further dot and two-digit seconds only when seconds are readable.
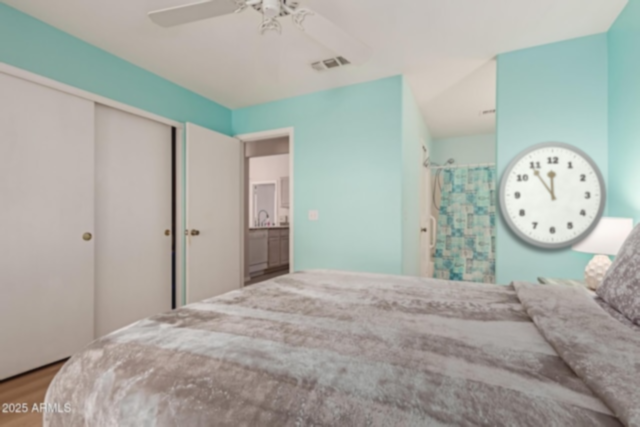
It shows 11.54
